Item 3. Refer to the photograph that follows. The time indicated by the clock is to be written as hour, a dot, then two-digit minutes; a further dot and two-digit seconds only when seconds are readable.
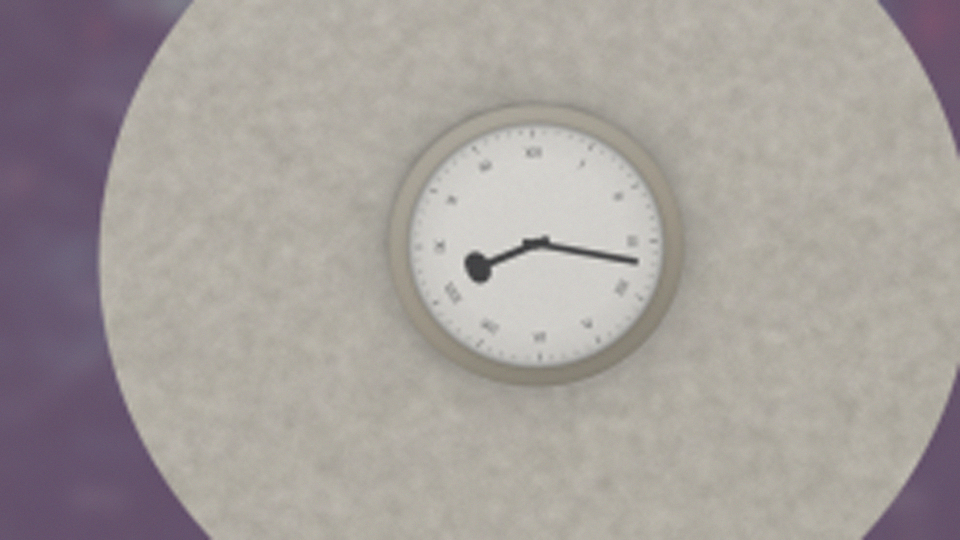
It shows 8.17
